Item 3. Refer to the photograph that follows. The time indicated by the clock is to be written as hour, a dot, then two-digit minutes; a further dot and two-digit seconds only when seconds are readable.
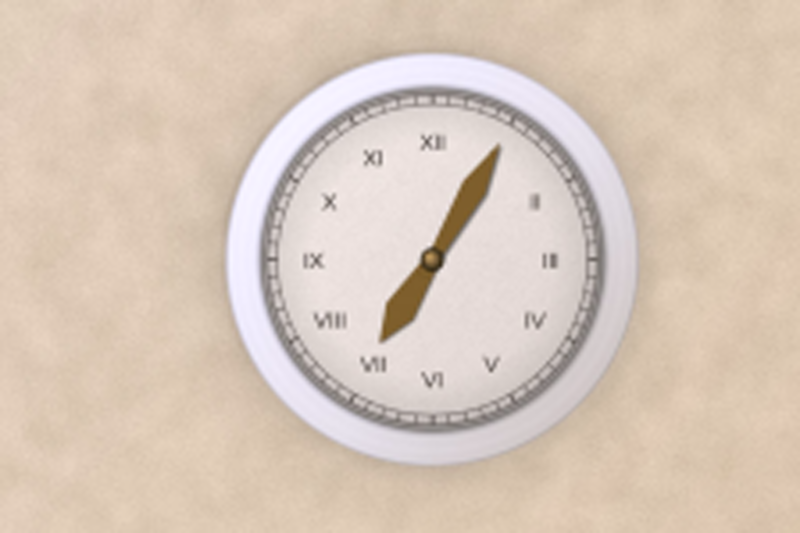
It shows 7.05
